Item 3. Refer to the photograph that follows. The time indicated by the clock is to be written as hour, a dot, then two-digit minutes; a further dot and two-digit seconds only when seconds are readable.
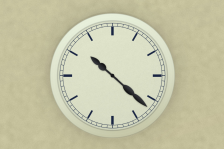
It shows 10.22
